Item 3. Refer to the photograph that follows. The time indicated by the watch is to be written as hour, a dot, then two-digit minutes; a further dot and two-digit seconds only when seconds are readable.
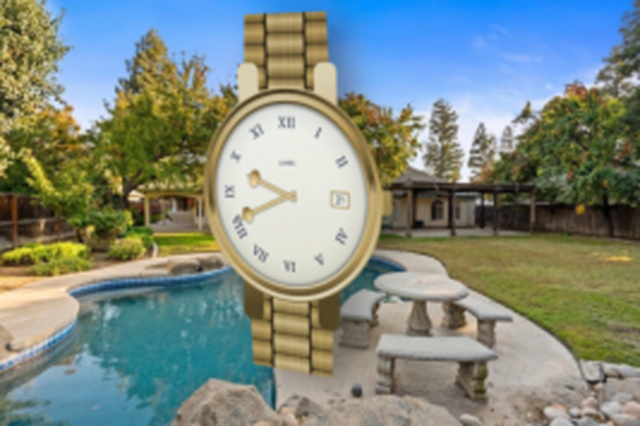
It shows 9.41
